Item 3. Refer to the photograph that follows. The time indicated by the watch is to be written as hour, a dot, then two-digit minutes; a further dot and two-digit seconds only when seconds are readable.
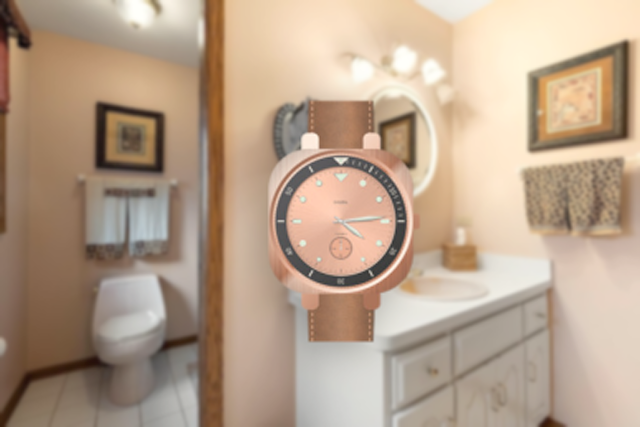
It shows 4.14
